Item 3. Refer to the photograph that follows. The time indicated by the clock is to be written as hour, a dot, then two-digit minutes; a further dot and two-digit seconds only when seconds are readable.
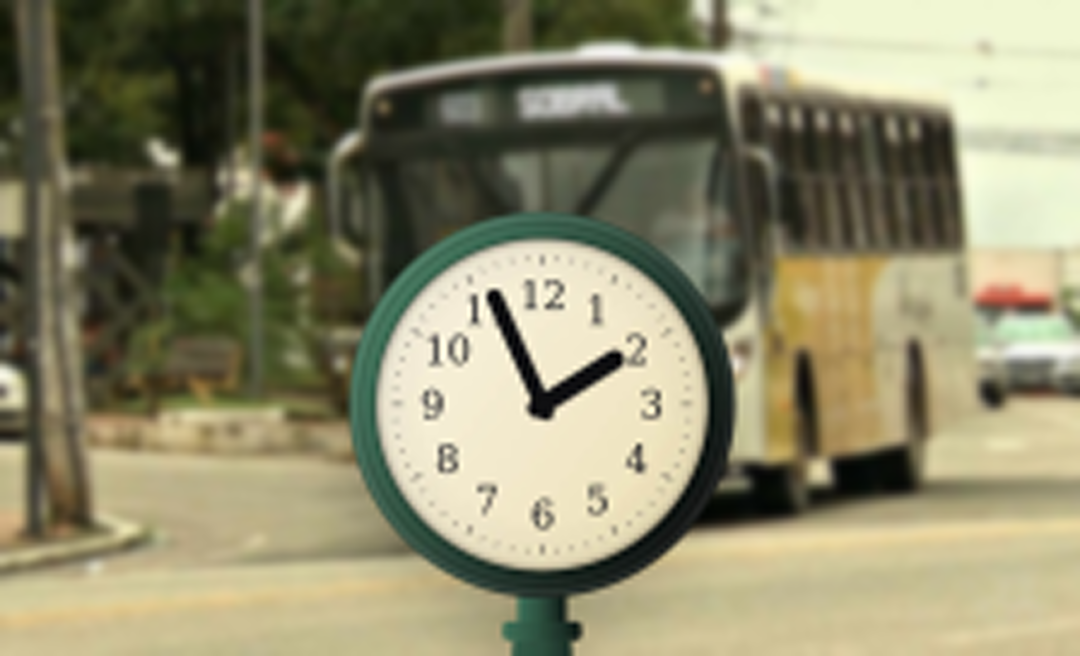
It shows 1.56
